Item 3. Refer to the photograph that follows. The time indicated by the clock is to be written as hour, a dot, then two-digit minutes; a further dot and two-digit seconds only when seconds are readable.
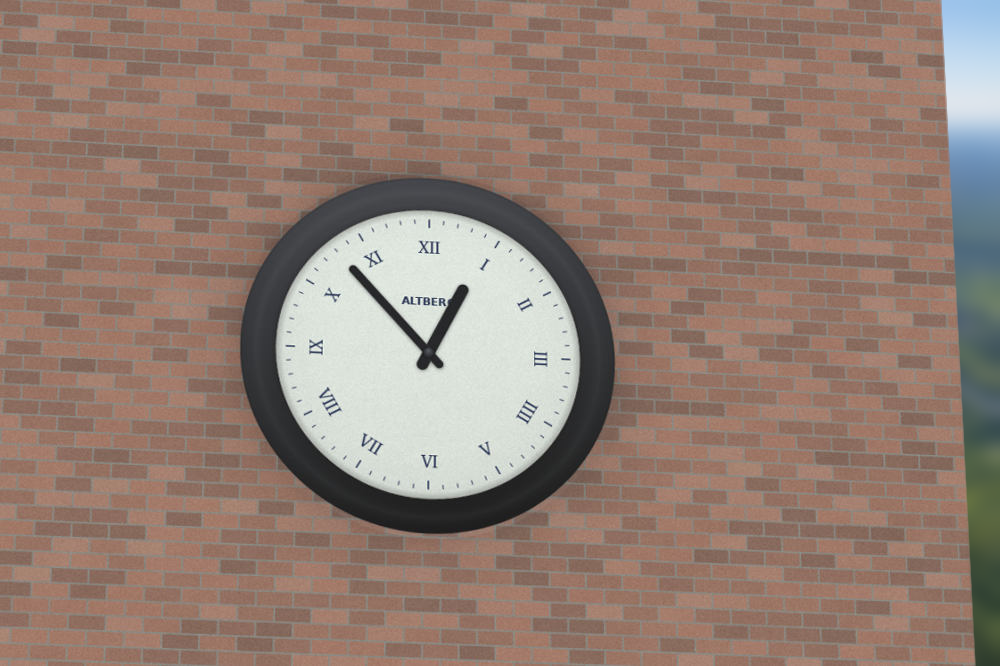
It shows 12.53
